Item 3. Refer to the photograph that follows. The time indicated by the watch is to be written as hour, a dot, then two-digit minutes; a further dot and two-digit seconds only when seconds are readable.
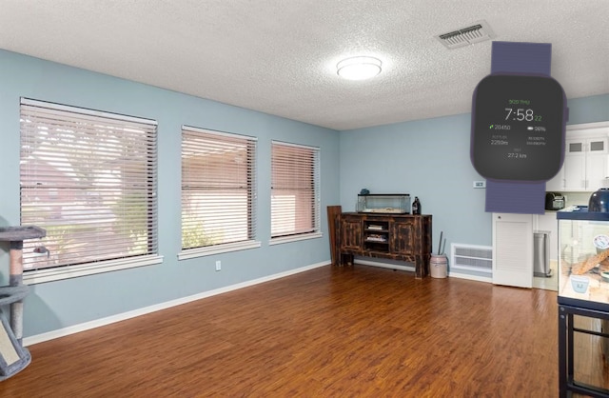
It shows 7.58
